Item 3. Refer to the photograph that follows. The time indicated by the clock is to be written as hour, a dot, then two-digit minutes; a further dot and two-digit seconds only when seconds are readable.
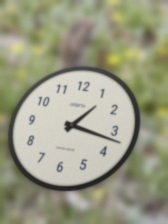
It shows 1.17
